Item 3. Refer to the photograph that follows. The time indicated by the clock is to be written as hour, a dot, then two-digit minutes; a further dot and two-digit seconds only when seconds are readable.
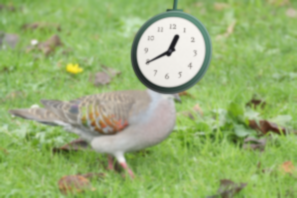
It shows 12.40
